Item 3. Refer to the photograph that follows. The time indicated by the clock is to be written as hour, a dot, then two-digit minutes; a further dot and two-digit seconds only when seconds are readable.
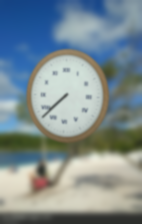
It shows 7.38
